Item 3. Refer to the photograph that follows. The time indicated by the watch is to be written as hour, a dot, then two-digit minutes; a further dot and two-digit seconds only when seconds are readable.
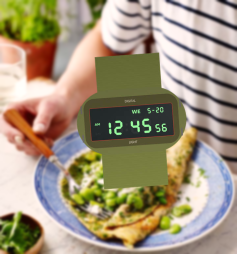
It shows 12.45.56
